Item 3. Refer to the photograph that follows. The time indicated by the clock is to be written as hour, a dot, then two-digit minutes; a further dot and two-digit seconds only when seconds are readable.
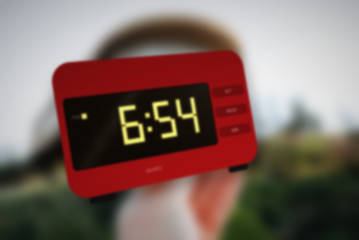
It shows 6.54
